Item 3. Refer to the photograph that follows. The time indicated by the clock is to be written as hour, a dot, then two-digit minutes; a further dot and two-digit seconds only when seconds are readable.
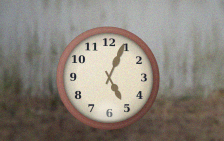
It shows 5.04
